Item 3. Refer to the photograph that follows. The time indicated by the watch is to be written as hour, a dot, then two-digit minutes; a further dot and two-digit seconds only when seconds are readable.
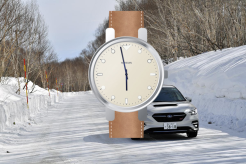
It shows 5.58
